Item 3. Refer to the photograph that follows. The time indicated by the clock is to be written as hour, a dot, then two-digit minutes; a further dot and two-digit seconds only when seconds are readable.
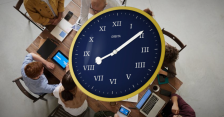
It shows 8.09
